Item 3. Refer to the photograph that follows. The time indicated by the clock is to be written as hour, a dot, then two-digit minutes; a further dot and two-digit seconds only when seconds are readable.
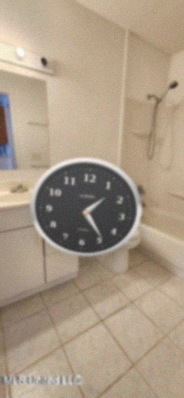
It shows 1.24
